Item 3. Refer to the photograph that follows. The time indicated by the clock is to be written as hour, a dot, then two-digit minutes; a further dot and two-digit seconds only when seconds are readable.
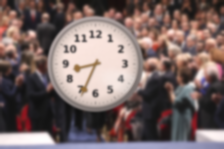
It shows 8.34
